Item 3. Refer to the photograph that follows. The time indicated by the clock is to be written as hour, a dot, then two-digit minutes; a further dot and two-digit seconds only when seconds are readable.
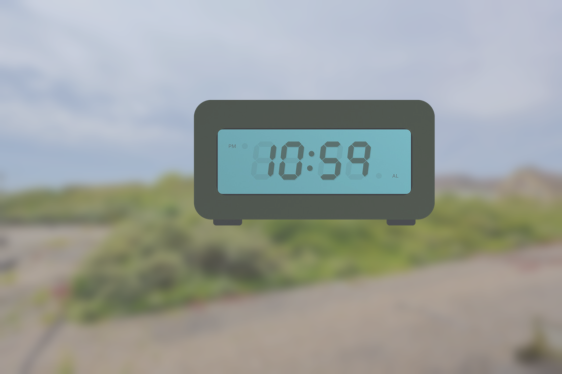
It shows 10.59
